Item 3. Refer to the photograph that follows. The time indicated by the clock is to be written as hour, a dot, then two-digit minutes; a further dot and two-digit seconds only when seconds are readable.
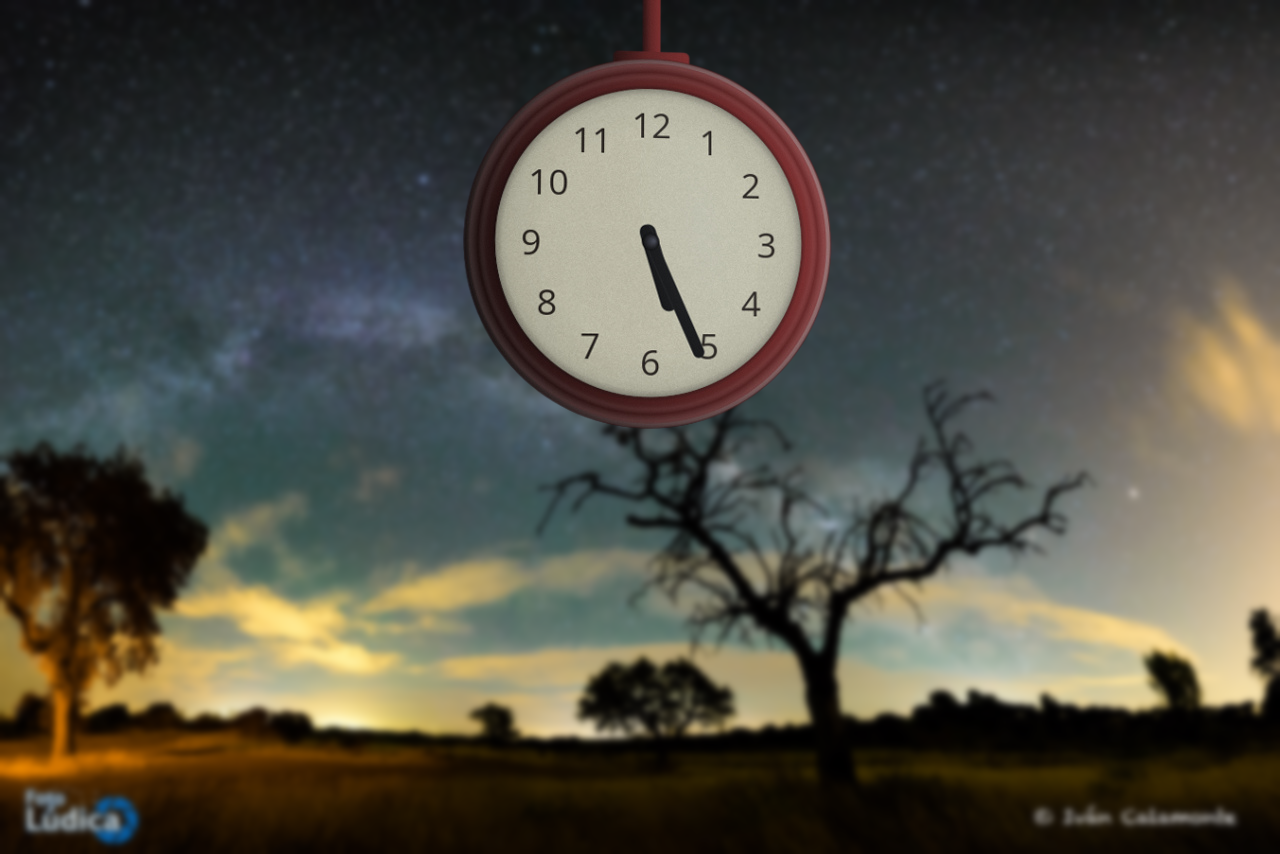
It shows 5.26
